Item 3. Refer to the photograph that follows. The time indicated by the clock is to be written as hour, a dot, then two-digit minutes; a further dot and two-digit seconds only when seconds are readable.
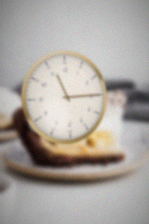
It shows 11.15
